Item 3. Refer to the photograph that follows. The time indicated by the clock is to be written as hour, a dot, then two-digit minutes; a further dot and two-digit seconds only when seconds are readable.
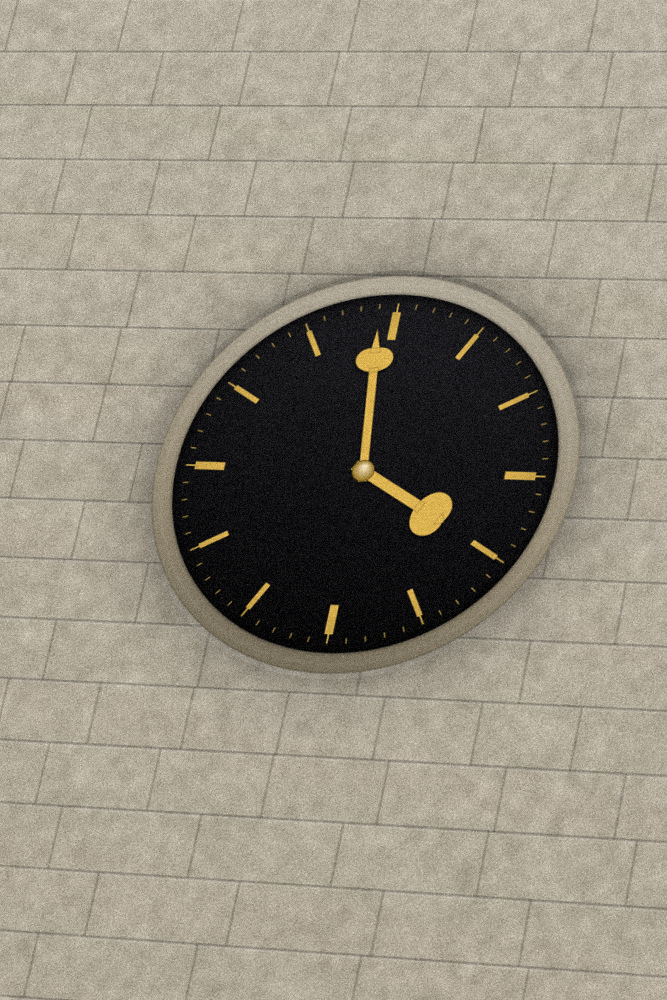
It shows 3.59
